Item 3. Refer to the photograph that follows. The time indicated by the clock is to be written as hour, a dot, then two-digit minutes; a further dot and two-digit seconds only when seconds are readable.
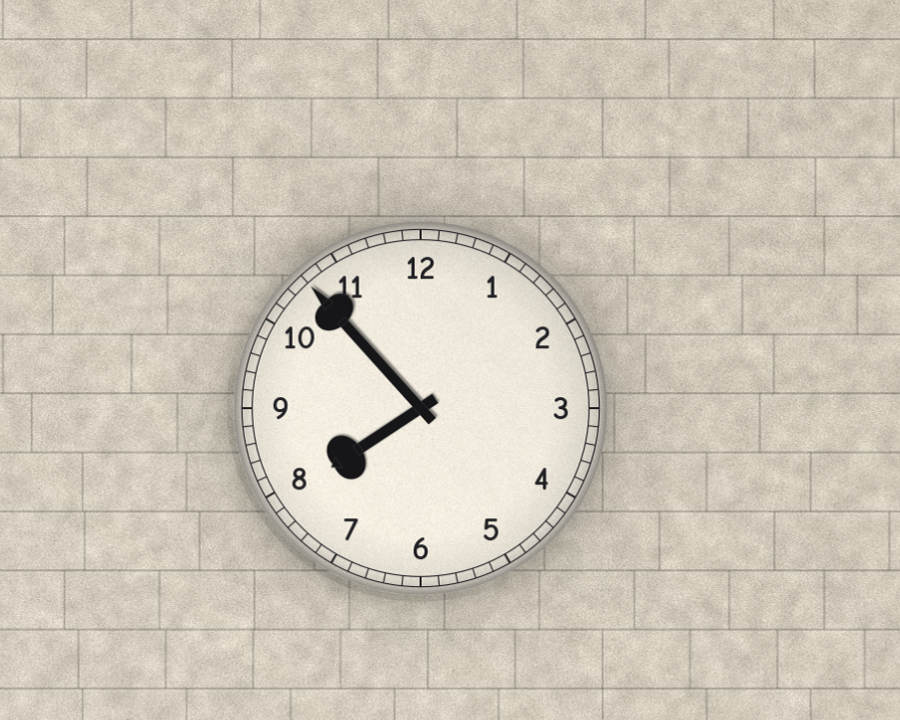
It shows 7.53
